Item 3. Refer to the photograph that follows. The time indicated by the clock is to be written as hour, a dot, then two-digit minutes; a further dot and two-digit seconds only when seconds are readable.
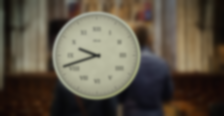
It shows 9.42
